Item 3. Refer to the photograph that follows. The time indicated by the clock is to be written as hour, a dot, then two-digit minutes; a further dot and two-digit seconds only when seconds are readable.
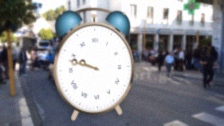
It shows 9.48
